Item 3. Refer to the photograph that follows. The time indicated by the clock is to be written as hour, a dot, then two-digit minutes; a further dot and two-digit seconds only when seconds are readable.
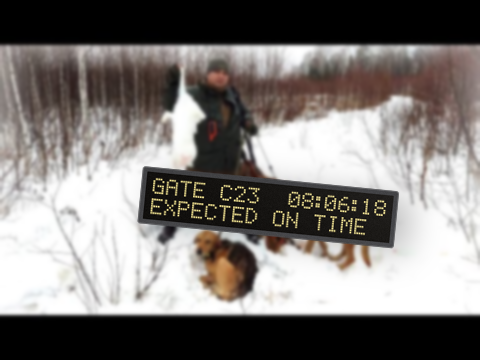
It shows 8.06.18
